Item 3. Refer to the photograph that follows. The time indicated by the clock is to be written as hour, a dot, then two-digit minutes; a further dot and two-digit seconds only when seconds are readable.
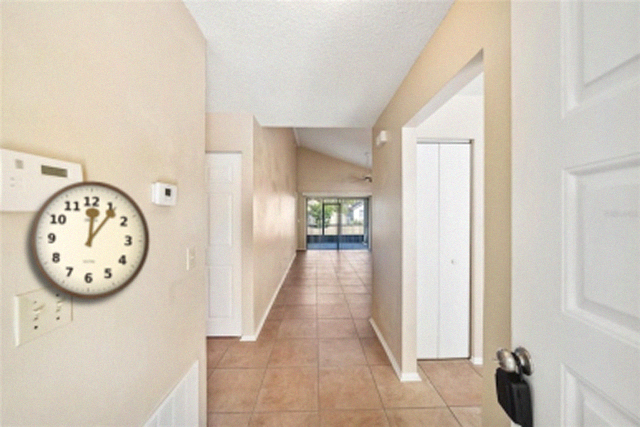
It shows 12.06
